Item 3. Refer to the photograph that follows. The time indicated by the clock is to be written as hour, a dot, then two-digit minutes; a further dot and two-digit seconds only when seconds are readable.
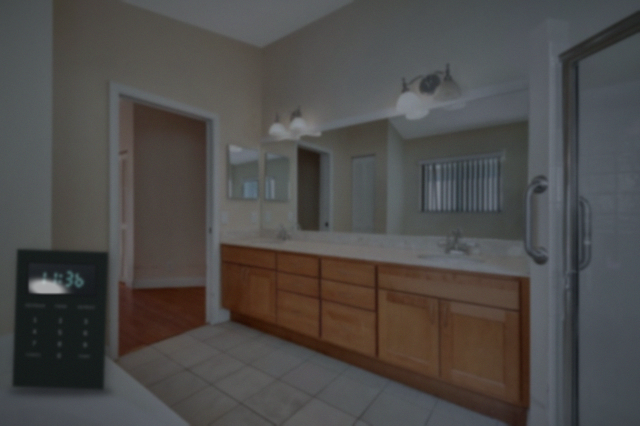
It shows 11.36
